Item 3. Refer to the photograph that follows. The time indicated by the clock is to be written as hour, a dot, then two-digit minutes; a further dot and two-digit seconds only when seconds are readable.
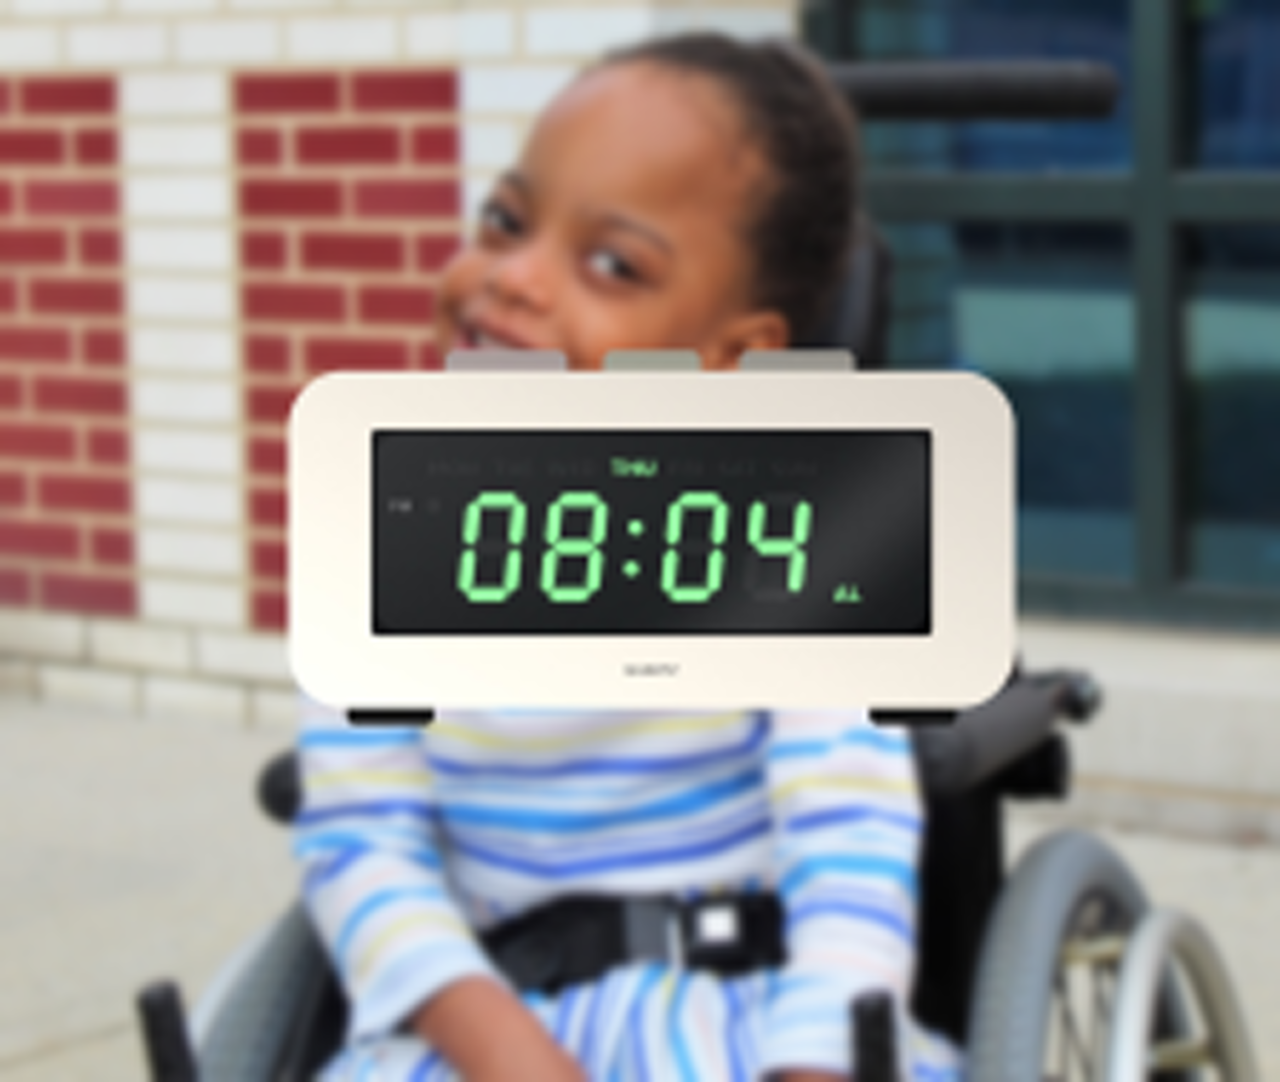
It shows 8.04
